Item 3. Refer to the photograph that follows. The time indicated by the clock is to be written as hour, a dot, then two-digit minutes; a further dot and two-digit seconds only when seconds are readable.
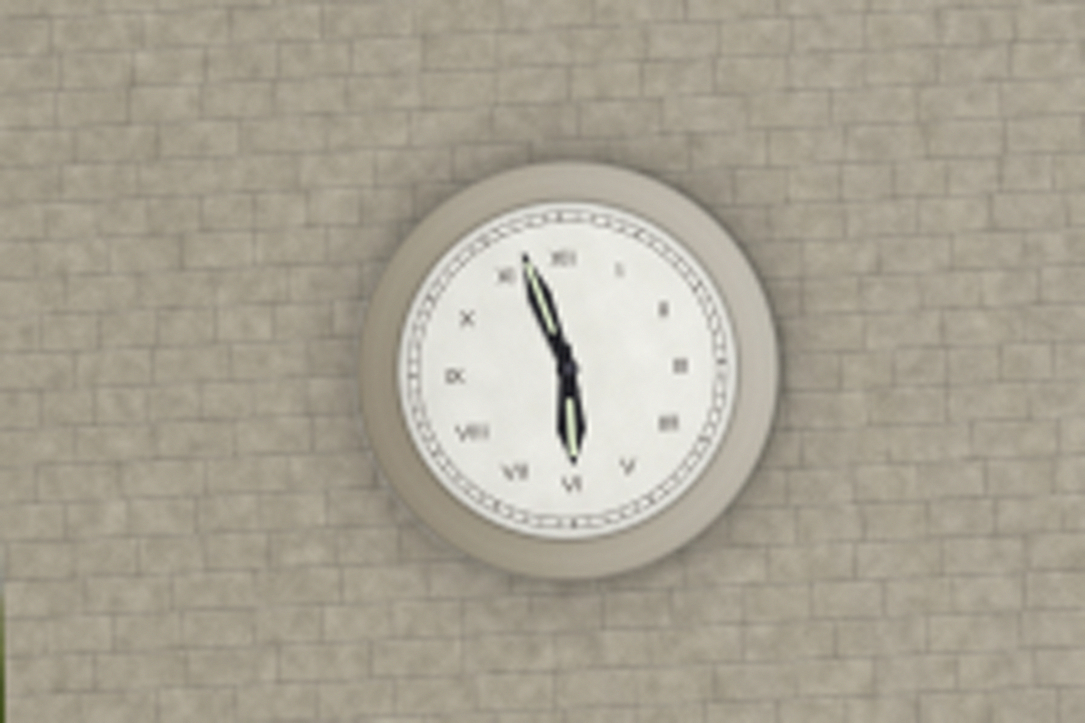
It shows 5.57
